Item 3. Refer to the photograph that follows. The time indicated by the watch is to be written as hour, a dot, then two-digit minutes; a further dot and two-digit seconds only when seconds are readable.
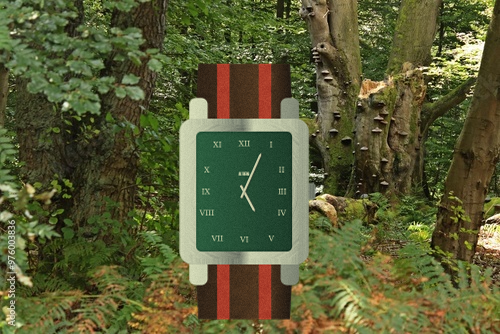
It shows 5.04
